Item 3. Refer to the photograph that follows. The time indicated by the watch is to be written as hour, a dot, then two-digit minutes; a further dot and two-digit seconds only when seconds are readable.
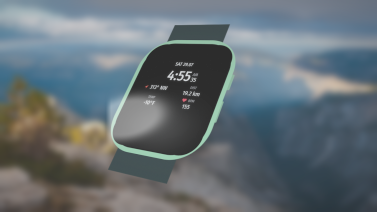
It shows 4.55
